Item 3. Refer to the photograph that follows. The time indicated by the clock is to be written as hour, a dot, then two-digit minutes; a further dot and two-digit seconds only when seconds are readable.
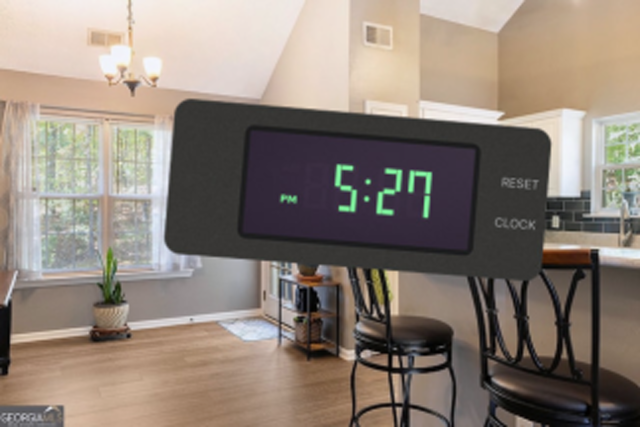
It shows 5.27
